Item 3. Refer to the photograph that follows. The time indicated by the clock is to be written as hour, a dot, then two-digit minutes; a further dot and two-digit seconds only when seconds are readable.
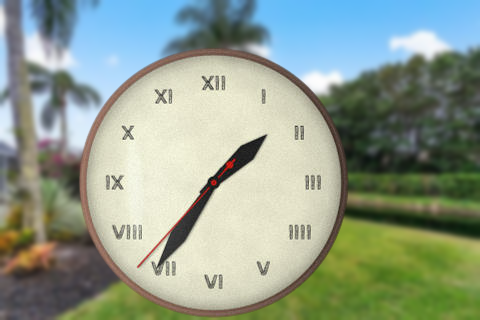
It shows 1.35.37
